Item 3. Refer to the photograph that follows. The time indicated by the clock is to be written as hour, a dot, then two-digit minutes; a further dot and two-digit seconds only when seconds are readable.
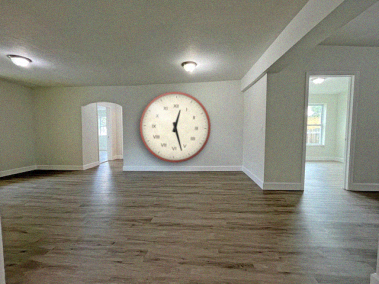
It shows 12.27
